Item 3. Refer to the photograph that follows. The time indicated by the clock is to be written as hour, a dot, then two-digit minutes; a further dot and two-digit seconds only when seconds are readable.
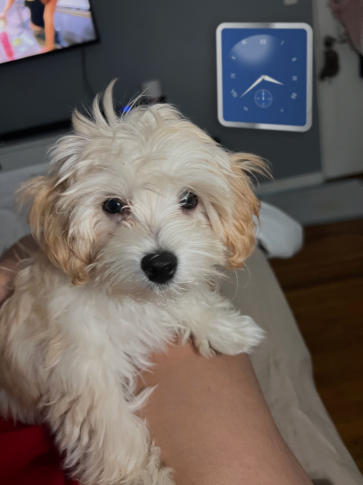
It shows 3.38
